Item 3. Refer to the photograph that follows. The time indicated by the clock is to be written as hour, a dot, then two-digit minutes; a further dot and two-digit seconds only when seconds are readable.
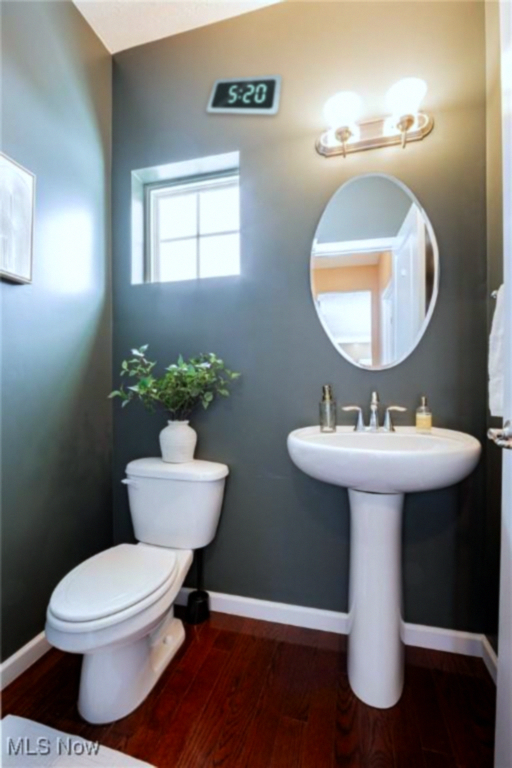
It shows 5.20
